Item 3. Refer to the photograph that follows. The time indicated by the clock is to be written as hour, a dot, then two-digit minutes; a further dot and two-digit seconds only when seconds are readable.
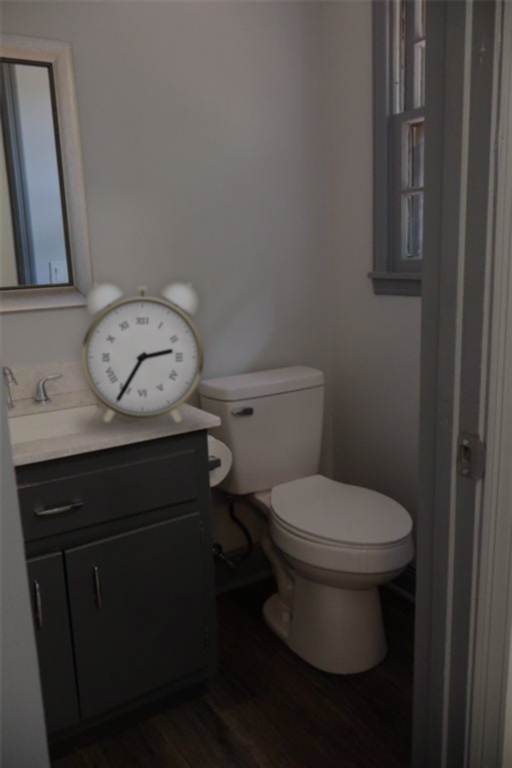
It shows 2.35
